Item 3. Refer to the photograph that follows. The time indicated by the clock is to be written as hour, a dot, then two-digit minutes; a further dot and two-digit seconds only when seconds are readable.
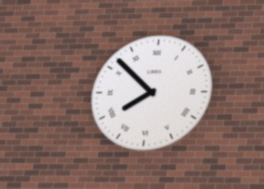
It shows 7.52
